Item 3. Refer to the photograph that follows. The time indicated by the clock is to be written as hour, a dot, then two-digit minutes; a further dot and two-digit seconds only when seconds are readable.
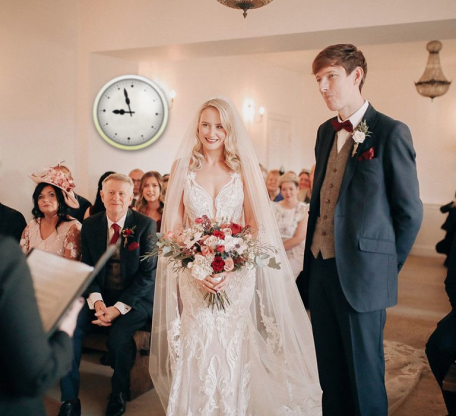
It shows 8.57
